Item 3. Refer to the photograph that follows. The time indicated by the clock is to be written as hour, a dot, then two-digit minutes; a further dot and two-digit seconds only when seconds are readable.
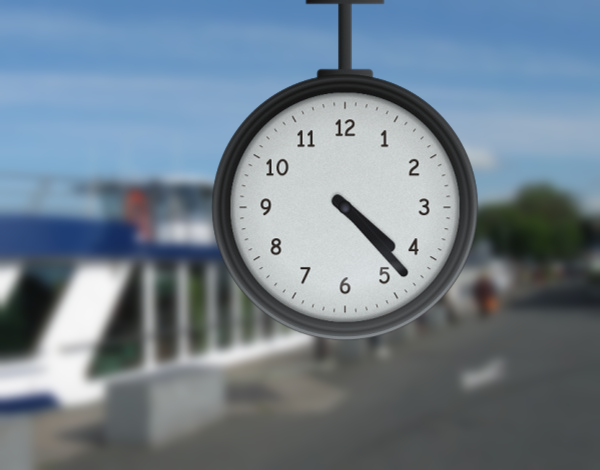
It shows 4.23
